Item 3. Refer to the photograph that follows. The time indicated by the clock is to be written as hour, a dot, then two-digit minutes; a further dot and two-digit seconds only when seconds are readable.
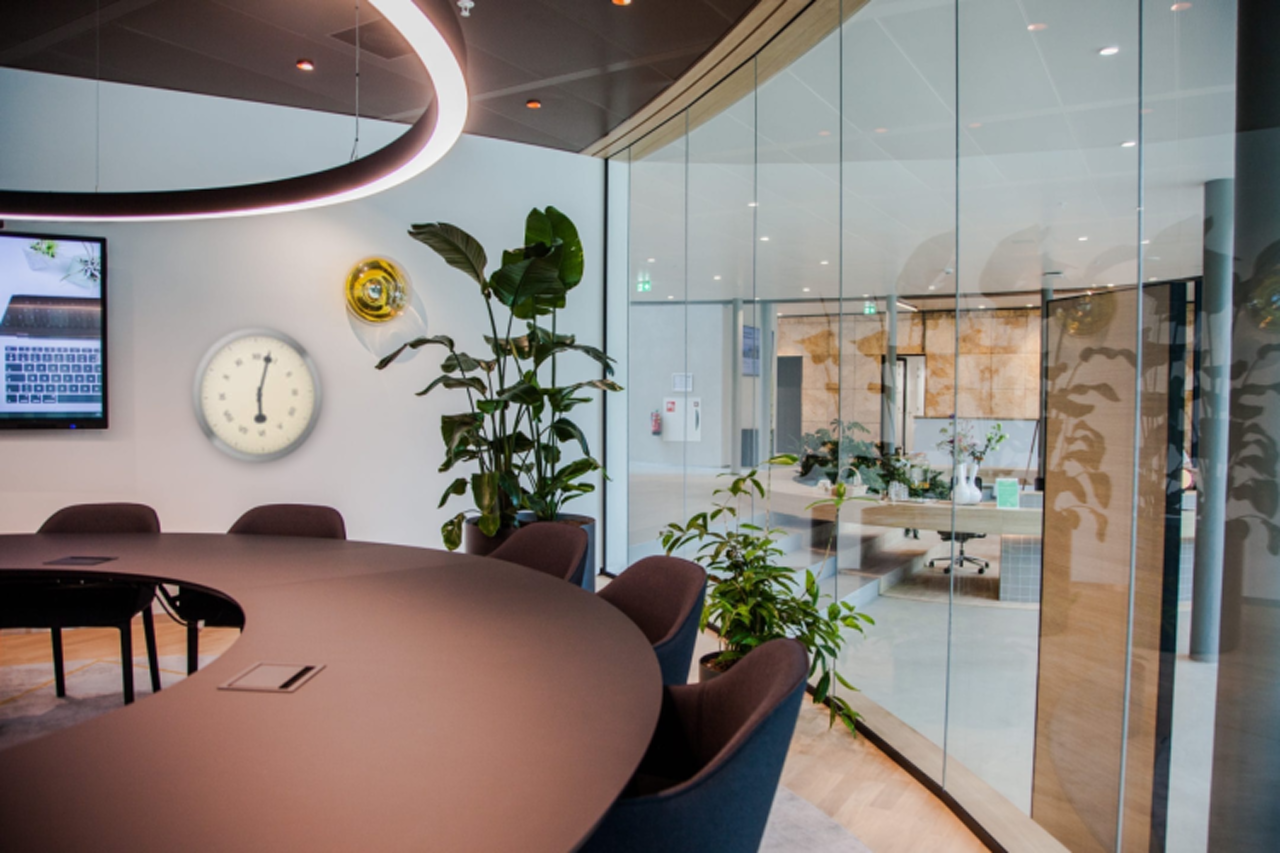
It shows 6.03
